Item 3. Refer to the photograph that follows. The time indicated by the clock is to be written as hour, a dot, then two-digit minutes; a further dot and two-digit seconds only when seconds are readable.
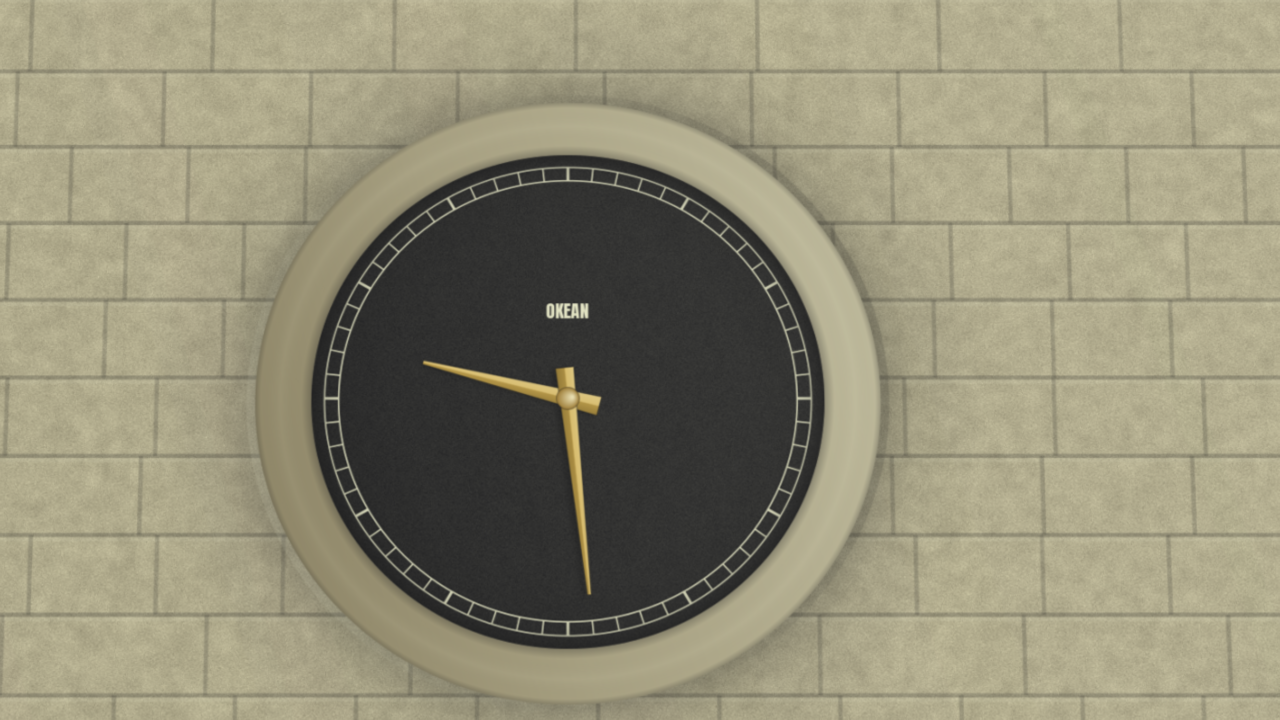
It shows 9.29
